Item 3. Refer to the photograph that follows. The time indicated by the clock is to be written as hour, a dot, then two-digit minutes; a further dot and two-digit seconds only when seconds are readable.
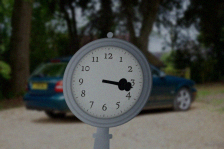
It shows 3.17
